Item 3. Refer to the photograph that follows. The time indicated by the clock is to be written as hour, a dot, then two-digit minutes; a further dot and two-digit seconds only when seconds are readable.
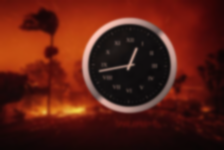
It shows 12.43
